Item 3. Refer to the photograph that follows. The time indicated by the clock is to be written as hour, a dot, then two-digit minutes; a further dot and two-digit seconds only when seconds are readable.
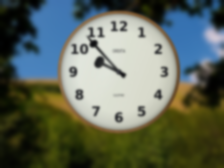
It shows 9.53
